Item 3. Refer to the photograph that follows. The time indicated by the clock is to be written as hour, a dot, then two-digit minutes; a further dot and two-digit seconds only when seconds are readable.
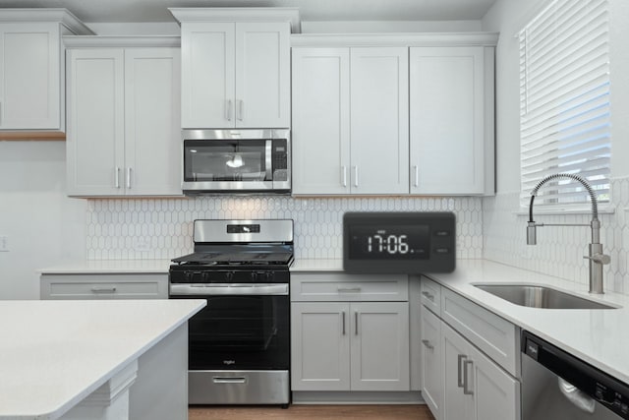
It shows 17.06
